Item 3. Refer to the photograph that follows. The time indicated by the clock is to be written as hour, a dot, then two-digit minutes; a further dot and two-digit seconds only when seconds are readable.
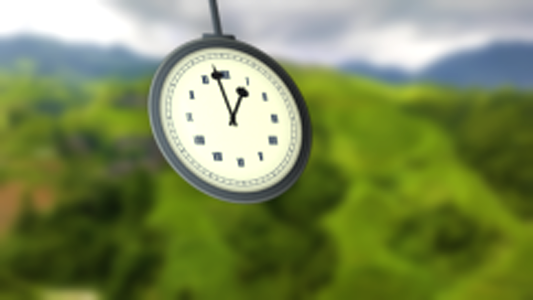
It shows 12.58
